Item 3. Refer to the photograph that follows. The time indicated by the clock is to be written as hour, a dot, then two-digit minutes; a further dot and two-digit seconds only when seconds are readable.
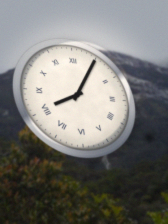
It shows 8.05
